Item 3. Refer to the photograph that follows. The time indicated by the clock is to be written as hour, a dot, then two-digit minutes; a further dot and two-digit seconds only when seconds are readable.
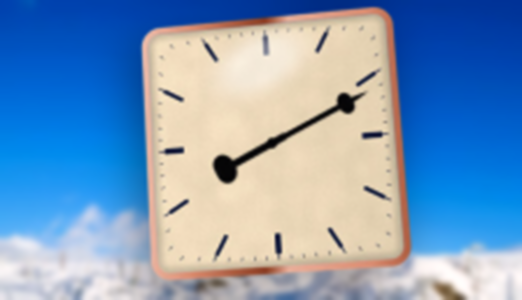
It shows 8.11
